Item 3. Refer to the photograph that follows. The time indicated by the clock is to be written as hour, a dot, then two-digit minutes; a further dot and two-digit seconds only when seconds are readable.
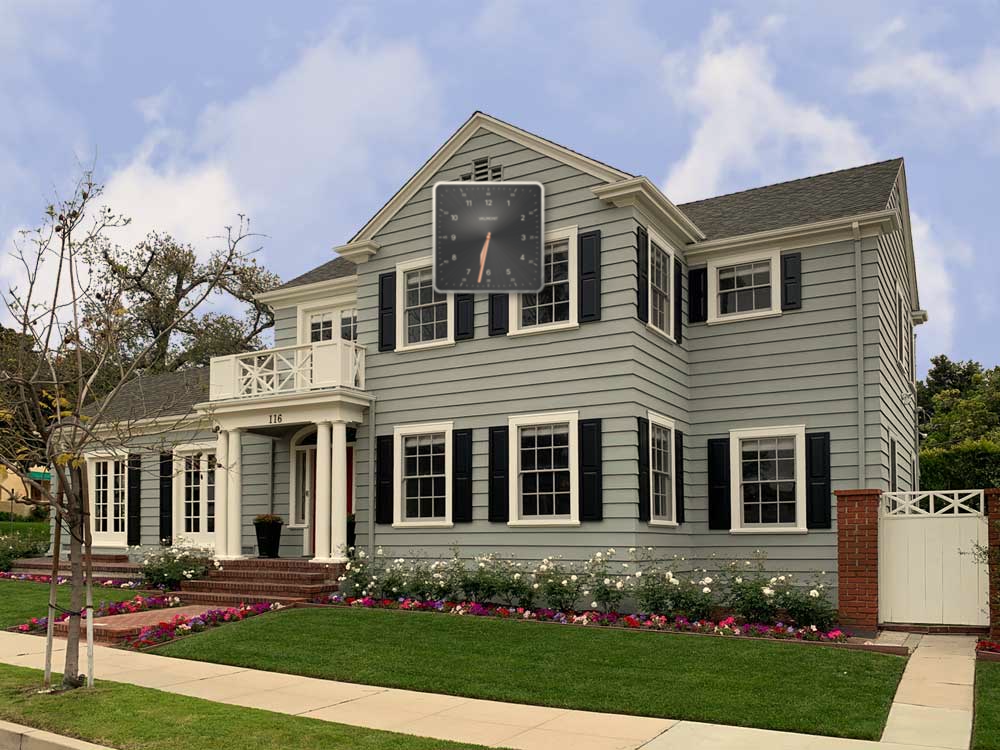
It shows 6.32
